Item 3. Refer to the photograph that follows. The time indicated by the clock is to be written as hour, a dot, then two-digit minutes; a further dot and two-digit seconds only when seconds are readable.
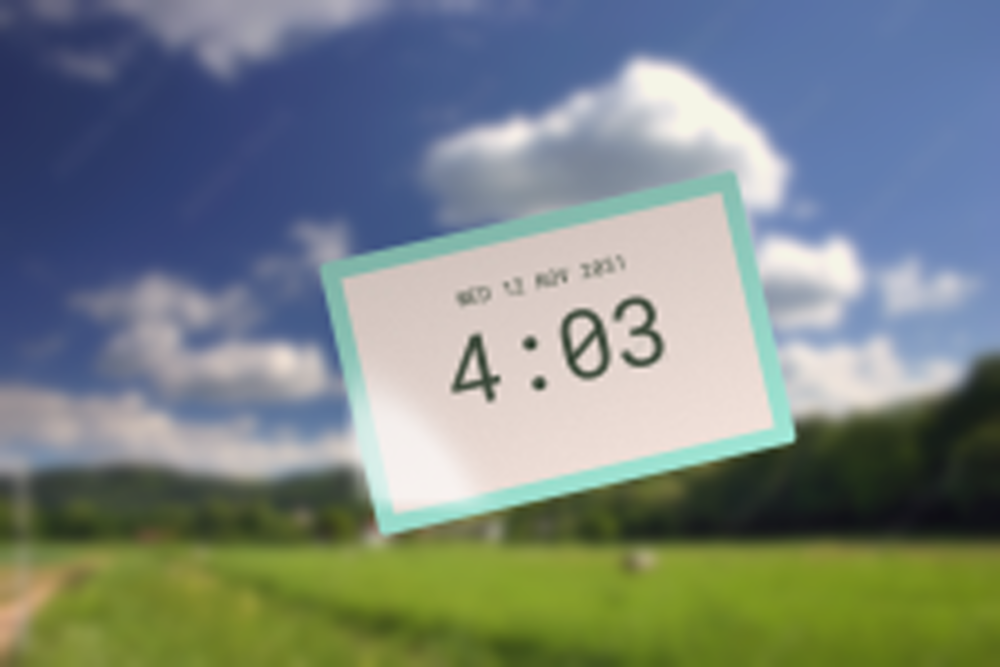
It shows 4.03
